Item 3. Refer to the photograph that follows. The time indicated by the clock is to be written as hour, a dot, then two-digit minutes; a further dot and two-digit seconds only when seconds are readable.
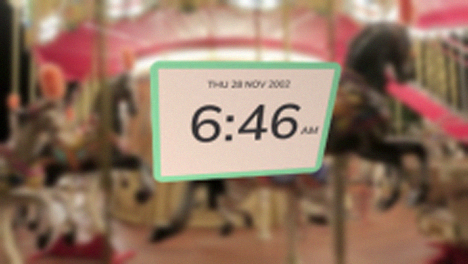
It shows 6.46
